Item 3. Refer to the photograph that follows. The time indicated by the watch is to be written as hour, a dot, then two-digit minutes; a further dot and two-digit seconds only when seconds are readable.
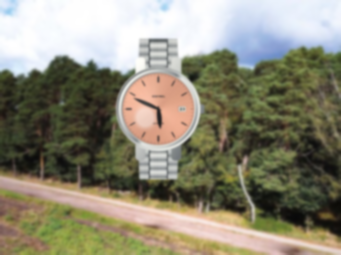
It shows 5.49
